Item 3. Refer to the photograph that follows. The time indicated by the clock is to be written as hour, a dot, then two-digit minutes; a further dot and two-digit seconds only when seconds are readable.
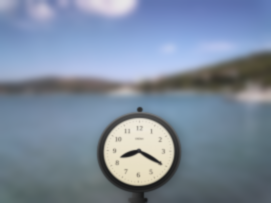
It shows 8.20
